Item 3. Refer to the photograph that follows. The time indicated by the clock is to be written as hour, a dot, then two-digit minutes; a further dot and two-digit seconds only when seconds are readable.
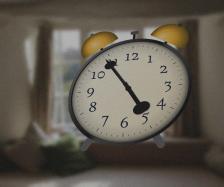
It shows 4.54
